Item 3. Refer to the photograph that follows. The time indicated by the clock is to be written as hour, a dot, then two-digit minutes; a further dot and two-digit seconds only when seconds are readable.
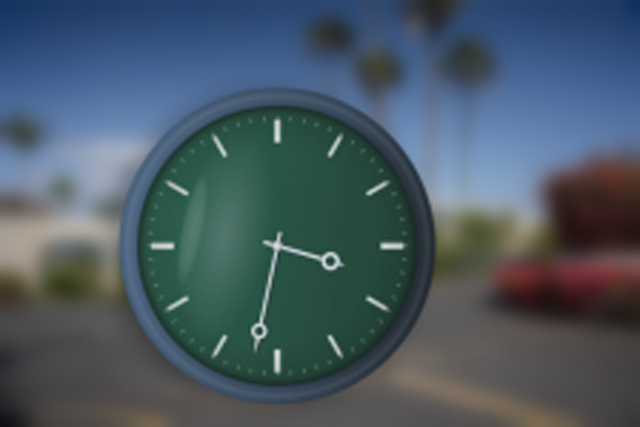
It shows 3.32
